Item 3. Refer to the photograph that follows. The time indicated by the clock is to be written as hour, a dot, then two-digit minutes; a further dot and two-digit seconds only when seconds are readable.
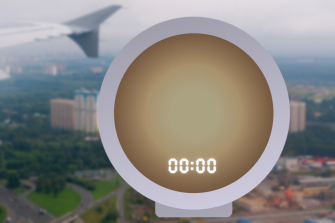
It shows 0.00
